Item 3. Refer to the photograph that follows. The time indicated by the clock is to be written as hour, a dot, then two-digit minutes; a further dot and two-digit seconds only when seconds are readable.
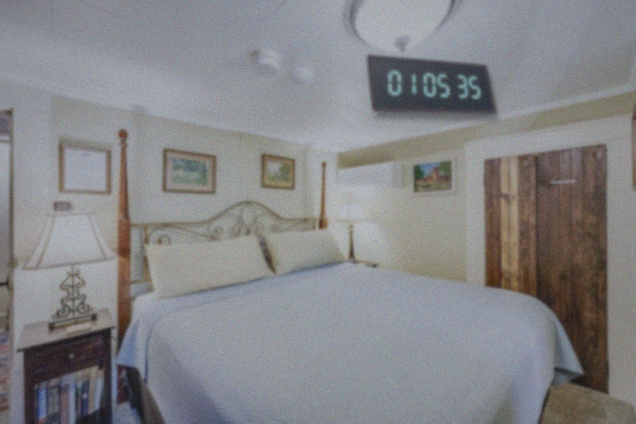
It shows 1.05.35
